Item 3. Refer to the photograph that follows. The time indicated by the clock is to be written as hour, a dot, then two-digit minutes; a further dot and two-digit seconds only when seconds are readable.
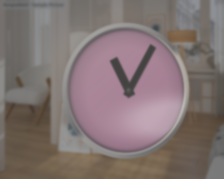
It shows 11.05
